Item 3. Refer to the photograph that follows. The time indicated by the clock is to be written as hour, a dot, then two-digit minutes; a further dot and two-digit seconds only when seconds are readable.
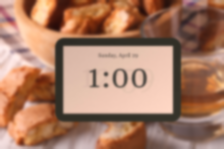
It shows 1.00
